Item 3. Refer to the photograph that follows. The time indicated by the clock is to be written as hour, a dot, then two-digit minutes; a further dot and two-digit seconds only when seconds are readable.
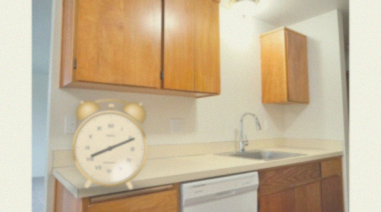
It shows 8.11
